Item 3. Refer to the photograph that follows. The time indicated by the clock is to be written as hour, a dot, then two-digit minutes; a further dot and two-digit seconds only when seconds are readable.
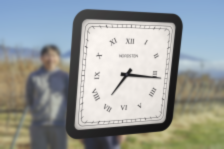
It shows 7.16
